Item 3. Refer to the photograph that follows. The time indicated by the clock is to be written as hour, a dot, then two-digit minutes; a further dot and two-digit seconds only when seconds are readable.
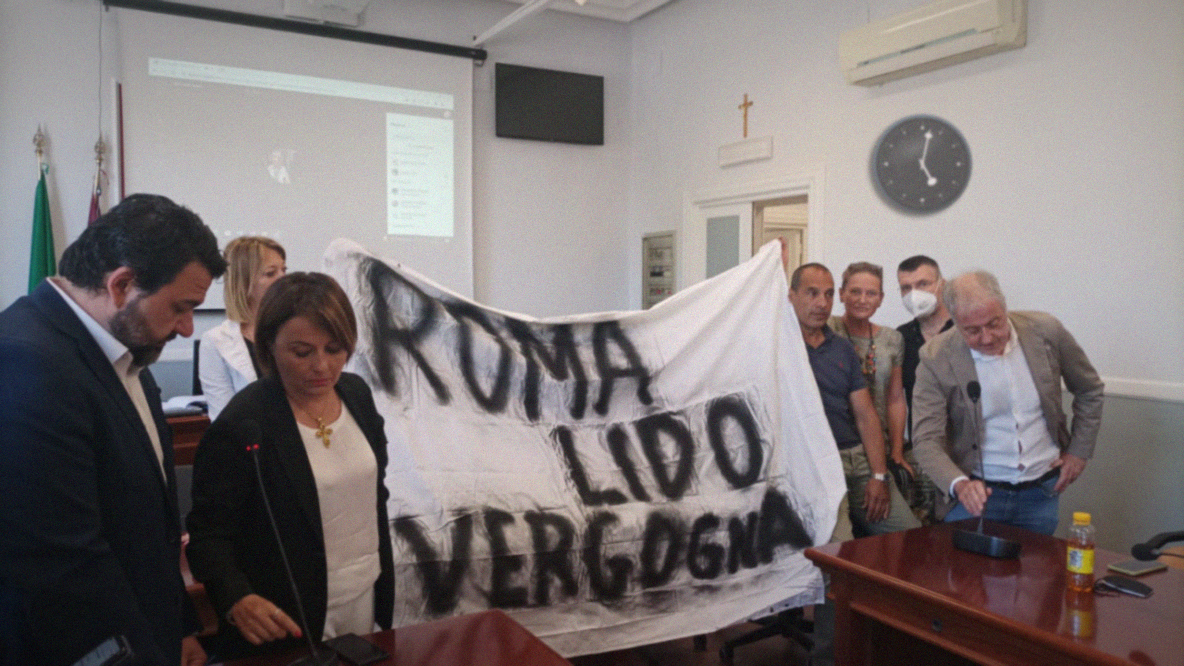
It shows 5.02
